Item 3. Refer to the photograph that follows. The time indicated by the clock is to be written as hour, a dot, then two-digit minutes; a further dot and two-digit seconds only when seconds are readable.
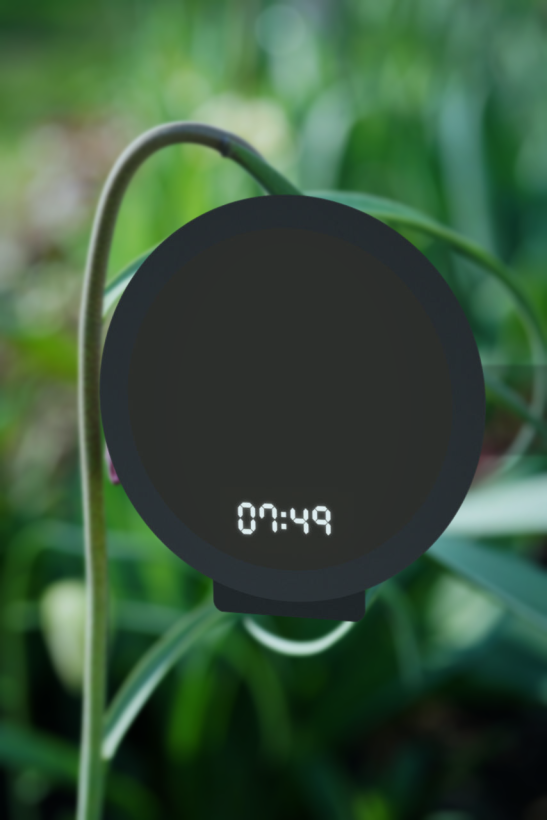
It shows 7.49
